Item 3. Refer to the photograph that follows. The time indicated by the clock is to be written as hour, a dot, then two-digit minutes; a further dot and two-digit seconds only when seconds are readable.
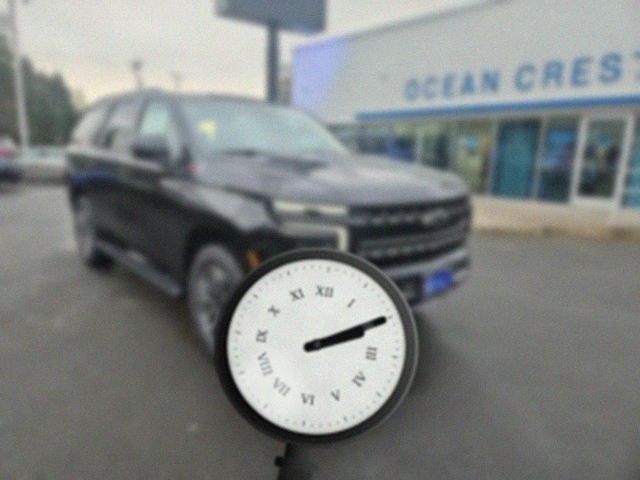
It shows 2.10
